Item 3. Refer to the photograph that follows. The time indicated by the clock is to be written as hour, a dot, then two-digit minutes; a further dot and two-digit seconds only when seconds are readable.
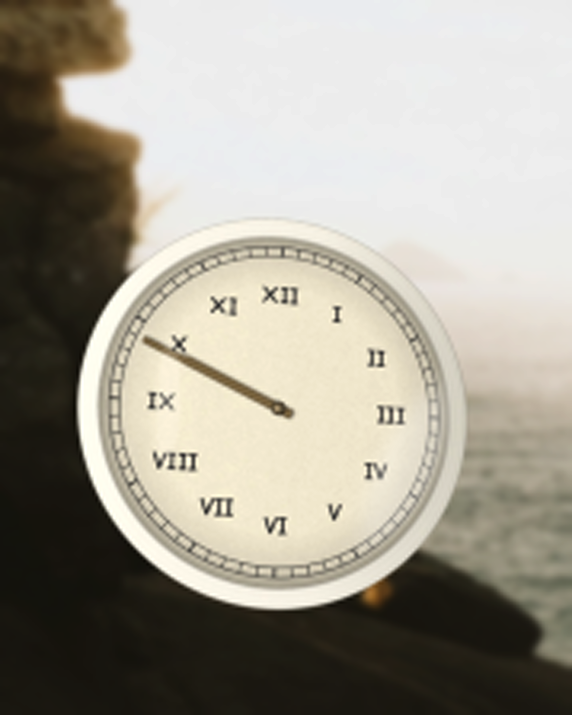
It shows 9.49
